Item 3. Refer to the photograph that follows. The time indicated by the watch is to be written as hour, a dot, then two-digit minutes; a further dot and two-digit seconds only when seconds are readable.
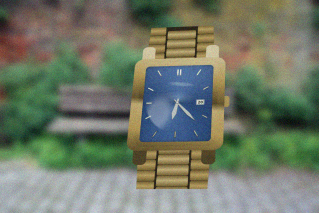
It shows 6.23
